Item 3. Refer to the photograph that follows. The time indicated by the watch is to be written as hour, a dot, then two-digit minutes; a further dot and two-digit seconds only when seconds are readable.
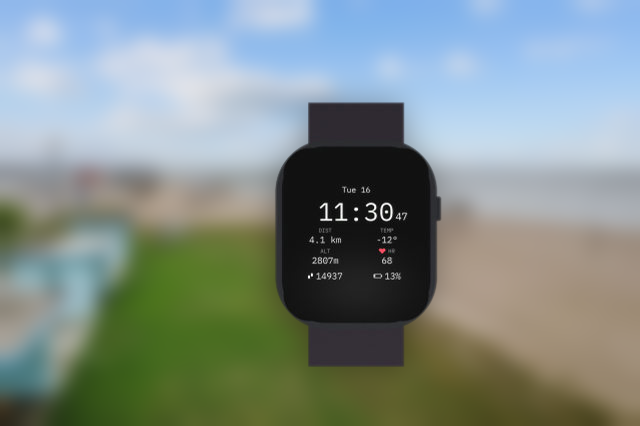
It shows 11.30.47
